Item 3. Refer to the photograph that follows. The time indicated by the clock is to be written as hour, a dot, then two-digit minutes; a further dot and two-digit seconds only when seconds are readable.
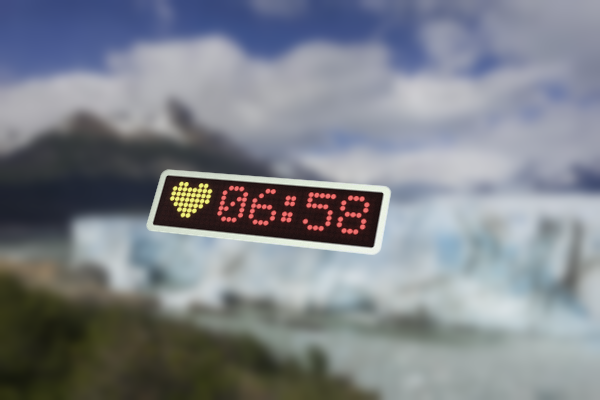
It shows 6.58
